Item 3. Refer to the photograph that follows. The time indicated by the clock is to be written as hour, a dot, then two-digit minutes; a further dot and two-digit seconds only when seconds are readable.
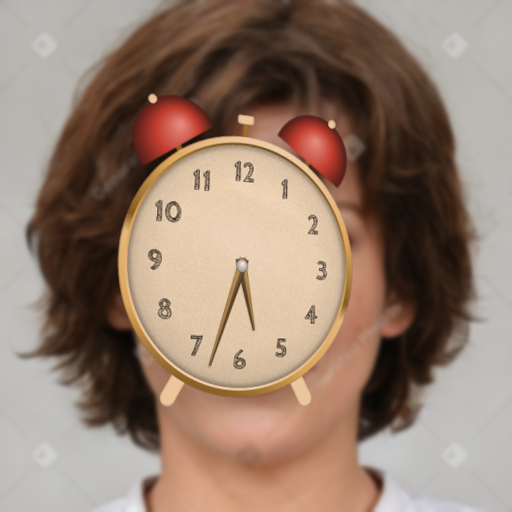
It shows 5.33
